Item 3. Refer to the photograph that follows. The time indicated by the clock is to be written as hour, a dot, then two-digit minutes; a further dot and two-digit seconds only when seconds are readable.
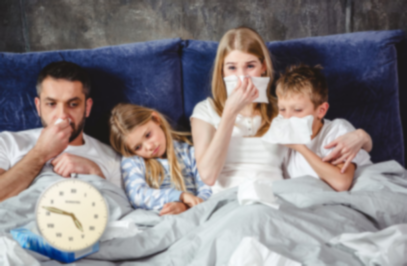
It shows 4.47
